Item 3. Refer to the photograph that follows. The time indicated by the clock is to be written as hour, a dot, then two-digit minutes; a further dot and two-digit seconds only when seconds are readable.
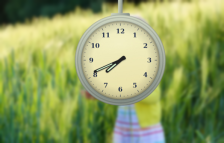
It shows 7.41
